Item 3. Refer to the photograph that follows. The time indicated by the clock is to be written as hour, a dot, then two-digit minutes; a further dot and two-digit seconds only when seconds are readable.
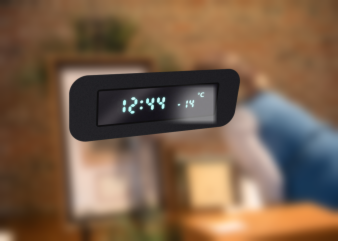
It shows 12.44
